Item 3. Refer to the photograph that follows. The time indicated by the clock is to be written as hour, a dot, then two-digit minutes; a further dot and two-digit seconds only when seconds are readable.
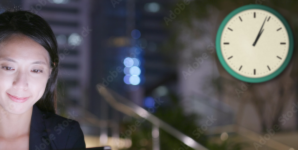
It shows 1.04
